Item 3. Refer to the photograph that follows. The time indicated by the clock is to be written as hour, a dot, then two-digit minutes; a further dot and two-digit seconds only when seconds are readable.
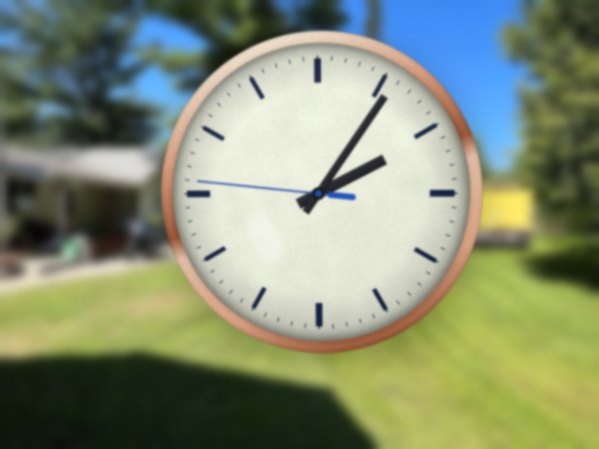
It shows 2.05.46
